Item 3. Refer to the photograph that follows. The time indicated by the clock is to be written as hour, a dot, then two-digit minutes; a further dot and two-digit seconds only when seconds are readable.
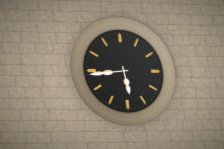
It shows 5.44
